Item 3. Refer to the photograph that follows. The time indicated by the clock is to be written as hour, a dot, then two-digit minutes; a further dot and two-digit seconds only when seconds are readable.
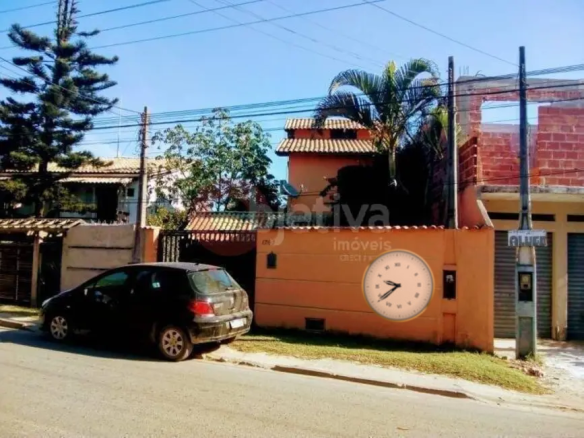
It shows 9.39
